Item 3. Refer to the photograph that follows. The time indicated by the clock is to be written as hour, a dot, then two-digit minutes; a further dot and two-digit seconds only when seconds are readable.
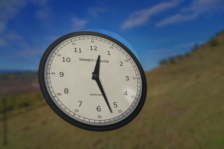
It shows 12.27
